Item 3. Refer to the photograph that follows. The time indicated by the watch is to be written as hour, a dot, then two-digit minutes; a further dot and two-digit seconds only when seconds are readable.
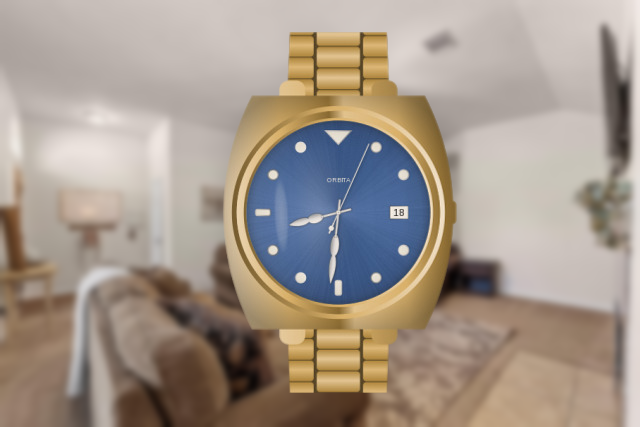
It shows 8.31.04
